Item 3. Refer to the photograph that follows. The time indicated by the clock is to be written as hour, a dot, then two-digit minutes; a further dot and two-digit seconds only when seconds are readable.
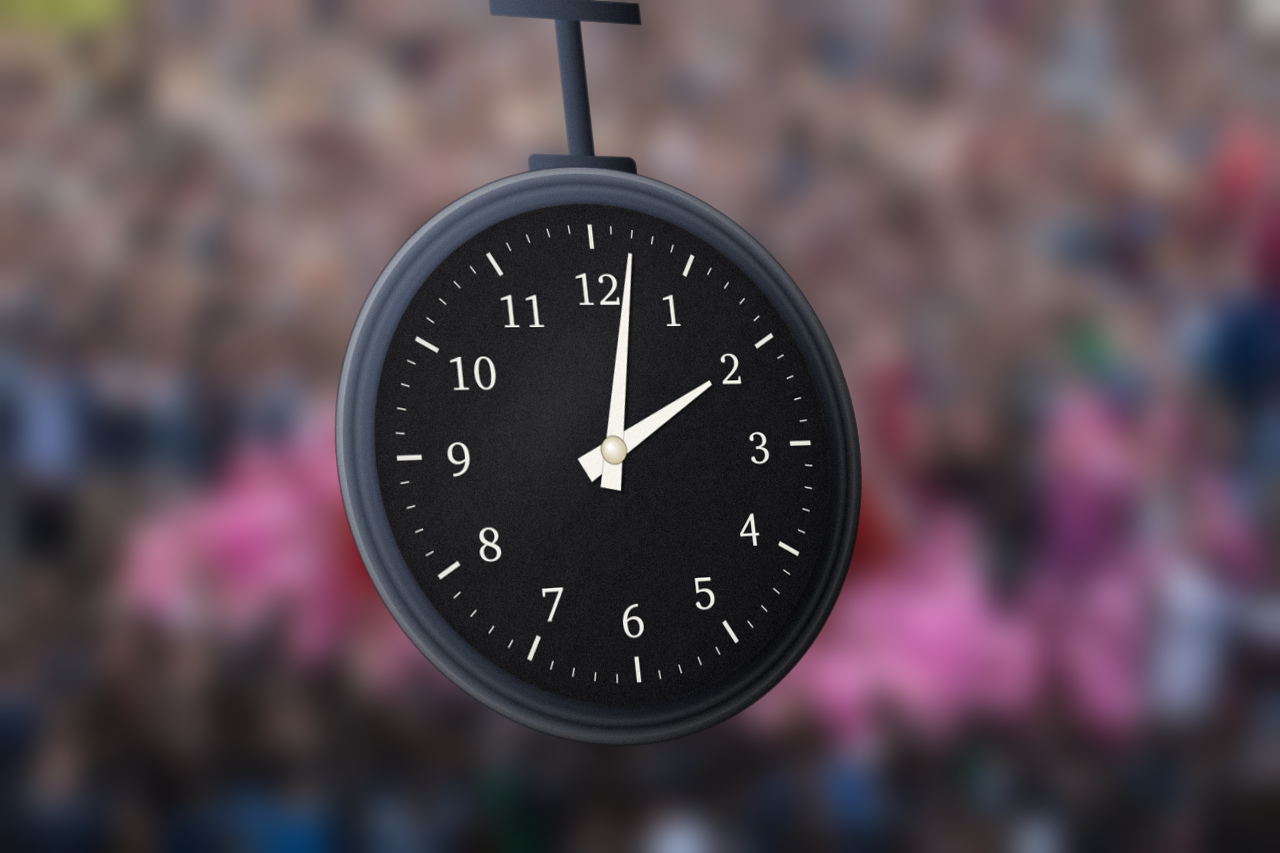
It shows 2.02
